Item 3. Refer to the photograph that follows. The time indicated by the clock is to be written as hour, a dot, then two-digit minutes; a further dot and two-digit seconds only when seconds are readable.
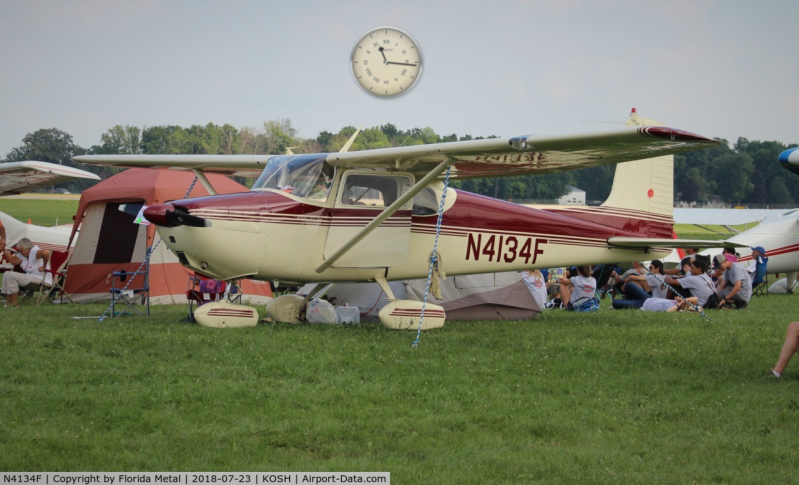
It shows 11.16
